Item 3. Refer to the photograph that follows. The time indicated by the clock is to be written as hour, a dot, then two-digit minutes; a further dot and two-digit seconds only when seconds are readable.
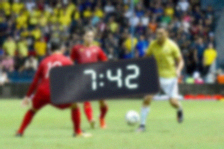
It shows 7.42
